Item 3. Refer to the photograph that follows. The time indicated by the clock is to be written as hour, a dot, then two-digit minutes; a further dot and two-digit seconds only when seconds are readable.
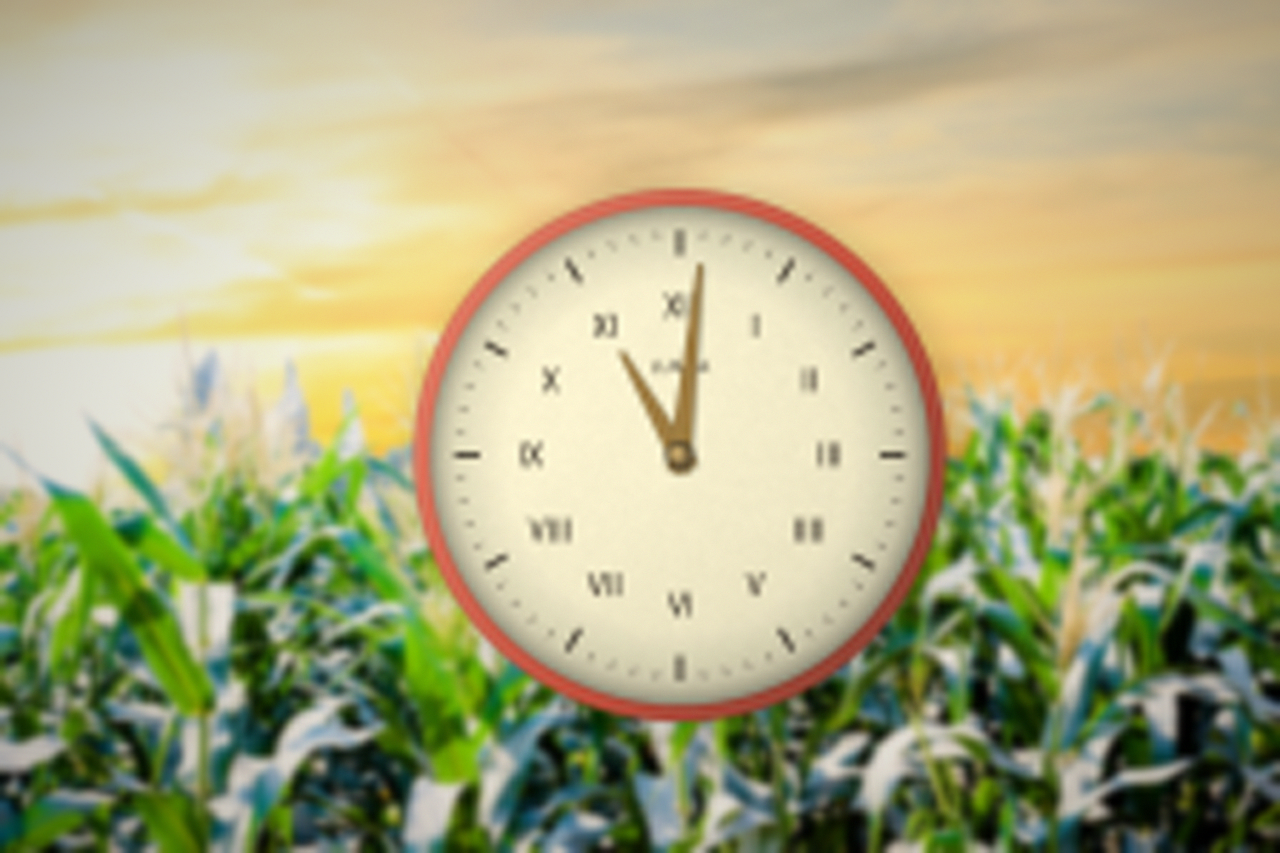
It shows 11.01
